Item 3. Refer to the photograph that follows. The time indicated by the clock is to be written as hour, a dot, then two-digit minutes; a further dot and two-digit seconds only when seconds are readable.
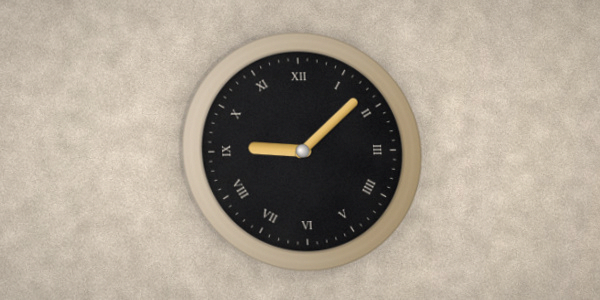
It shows 9.08
